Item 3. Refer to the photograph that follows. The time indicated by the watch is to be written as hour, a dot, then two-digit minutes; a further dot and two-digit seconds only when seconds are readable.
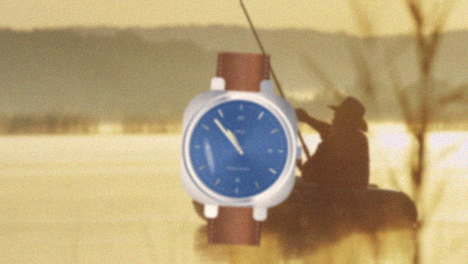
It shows 10.53
